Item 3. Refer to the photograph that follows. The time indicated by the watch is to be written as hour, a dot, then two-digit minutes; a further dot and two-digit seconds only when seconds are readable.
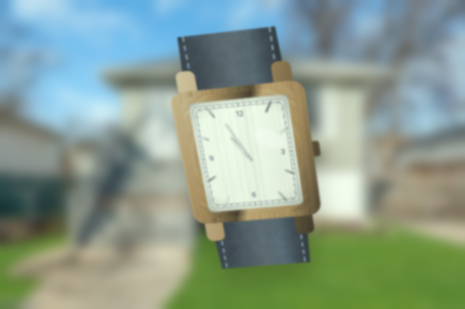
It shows 10.56
